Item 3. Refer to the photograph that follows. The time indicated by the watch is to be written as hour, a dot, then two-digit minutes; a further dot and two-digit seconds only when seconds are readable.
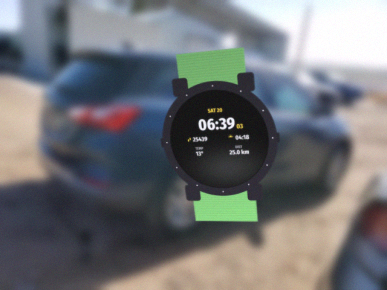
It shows 6.39
